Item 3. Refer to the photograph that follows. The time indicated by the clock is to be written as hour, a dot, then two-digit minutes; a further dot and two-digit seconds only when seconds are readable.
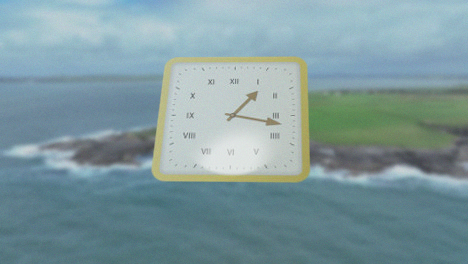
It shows 1.17
